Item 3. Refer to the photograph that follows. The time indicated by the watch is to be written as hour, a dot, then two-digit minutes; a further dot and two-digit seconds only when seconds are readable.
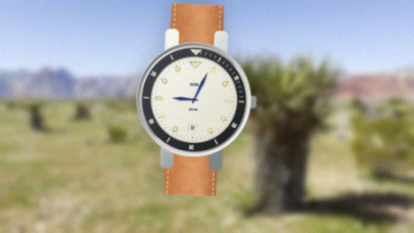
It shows 9.04
